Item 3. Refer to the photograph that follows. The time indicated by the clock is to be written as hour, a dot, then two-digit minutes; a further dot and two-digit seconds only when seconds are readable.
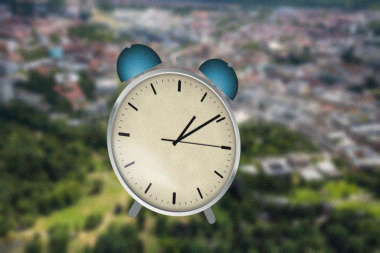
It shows 1.09.15
